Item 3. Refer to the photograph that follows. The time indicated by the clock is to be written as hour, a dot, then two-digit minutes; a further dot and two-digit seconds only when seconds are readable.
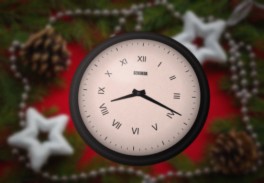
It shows 8.19
